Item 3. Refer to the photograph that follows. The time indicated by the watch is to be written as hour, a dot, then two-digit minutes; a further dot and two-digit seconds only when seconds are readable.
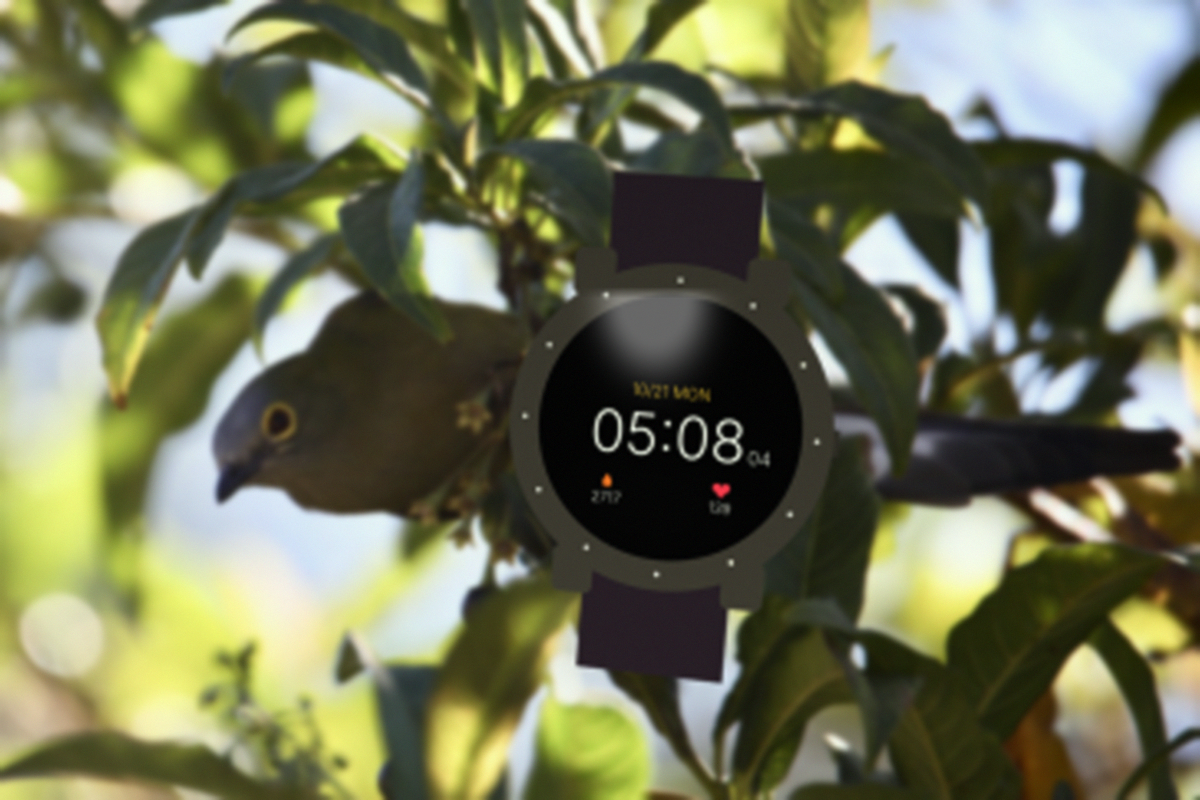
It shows 5.08
